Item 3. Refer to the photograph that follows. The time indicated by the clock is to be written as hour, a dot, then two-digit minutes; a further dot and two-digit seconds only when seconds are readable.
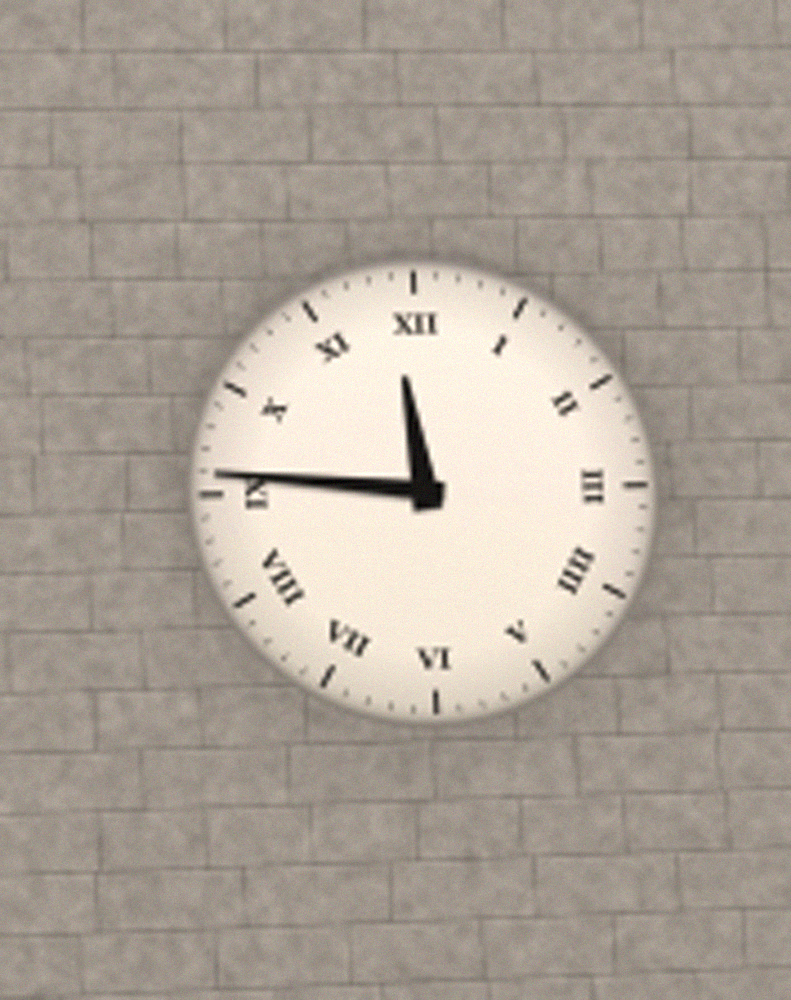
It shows 11.46
